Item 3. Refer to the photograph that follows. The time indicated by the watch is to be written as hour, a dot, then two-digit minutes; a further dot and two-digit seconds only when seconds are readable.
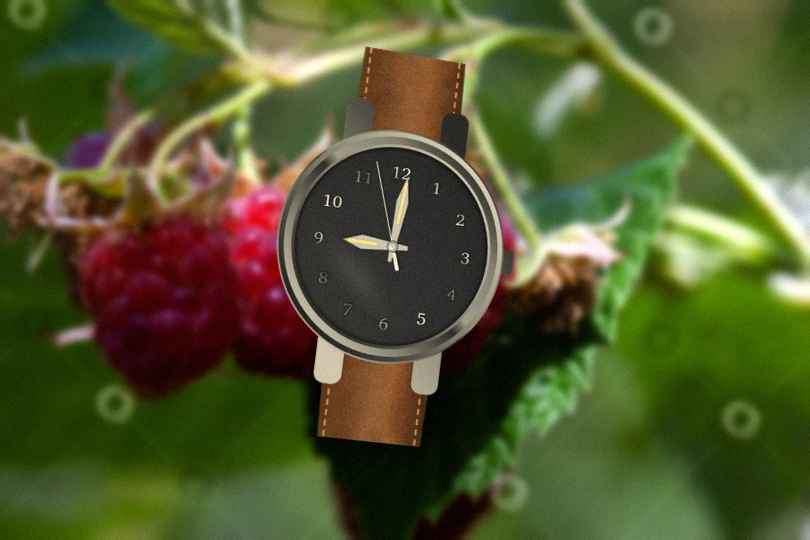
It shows 9.00.57
